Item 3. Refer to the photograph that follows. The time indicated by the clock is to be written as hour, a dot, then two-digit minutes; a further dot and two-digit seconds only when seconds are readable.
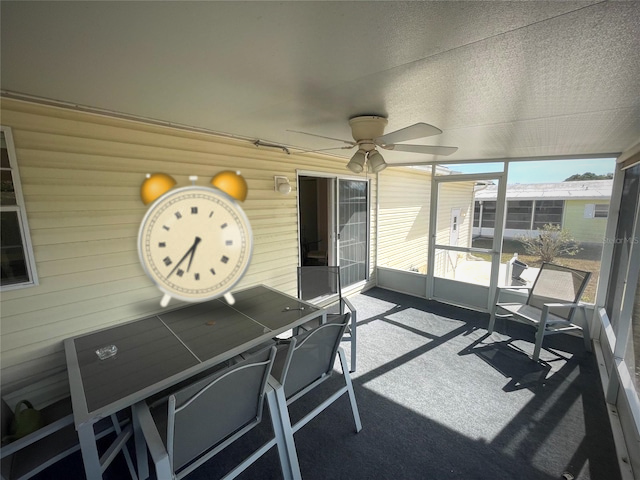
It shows 6.37
